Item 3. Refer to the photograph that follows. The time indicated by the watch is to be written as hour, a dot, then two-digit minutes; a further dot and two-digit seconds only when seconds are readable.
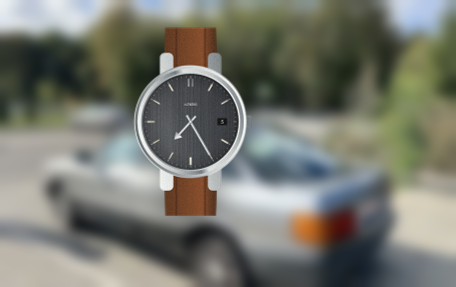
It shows 7.25
